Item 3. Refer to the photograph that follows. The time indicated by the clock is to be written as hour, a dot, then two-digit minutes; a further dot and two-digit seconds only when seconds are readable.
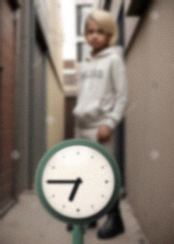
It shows 6.45
